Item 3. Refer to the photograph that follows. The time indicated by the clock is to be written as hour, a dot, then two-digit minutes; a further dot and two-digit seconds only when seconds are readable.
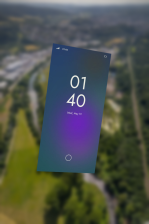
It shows 1.40
